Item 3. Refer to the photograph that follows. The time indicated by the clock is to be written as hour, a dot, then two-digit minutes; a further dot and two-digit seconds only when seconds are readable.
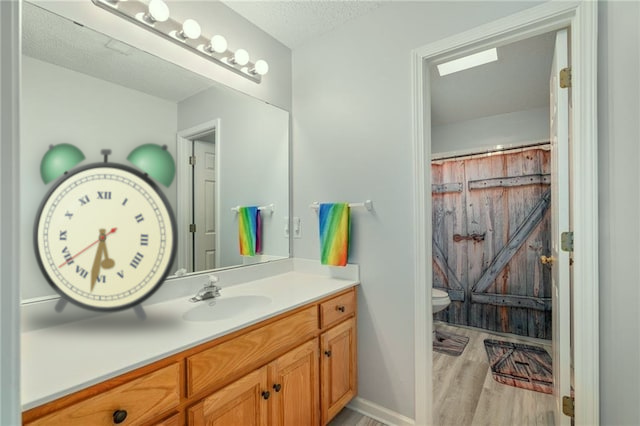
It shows 5.31.39
